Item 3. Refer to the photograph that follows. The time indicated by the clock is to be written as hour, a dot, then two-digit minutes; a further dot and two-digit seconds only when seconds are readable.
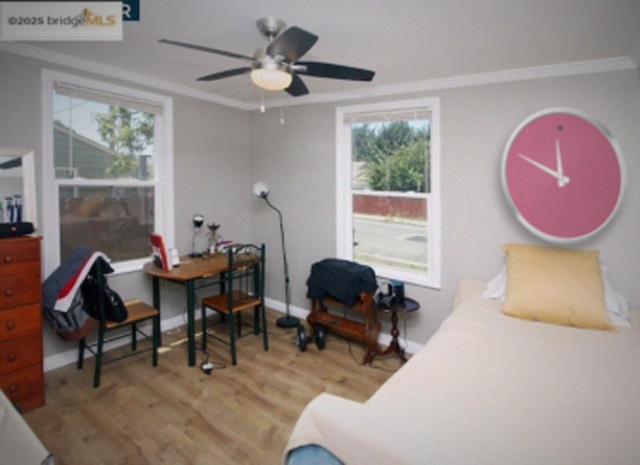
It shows 11.49
